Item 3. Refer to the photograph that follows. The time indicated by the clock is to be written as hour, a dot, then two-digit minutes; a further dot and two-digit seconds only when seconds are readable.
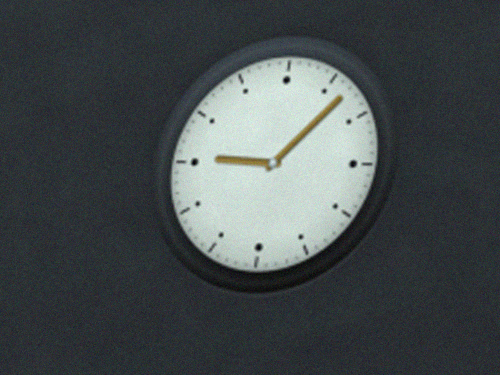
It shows 9.07
